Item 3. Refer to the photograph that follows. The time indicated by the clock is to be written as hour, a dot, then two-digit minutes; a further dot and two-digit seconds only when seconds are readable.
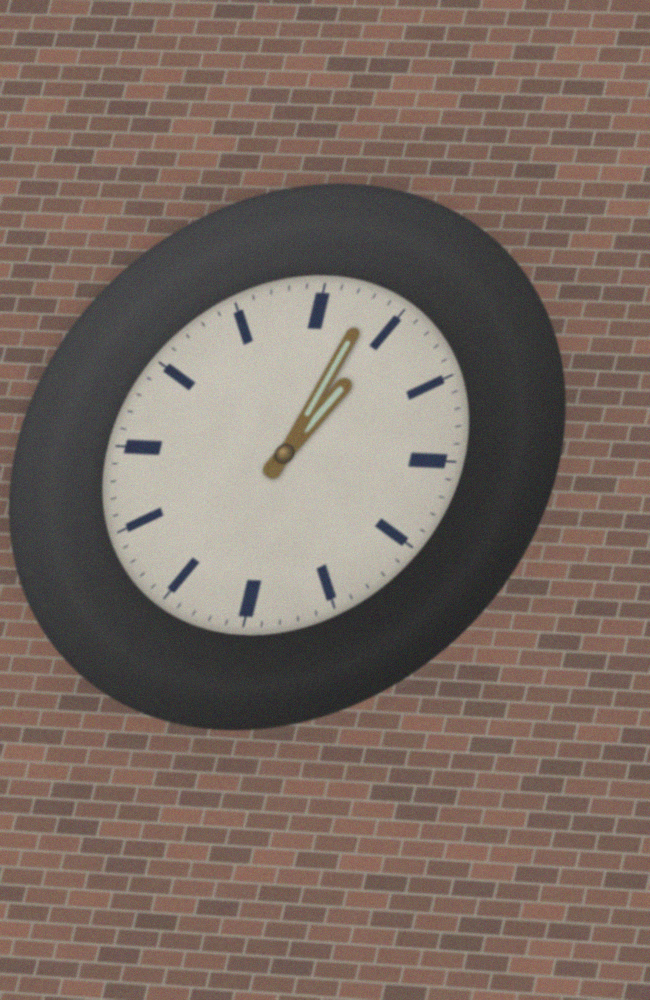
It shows 1.03
